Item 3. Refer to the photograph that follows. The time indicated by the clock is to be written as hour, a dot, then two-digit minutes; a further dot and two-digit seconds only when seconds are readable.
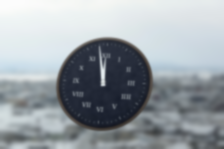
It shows 11.58
